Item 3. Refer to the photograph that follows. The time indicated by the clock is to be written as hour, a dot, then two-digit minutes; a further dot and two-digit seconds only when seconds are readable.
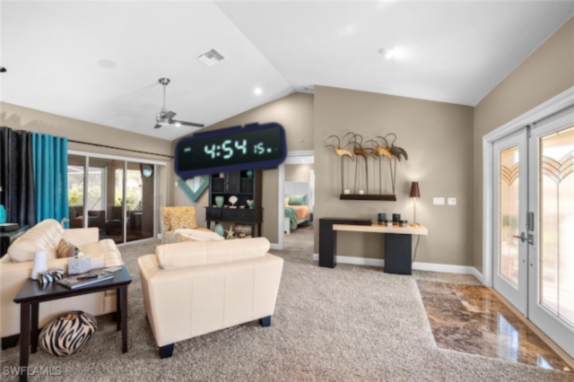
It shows 4.54
